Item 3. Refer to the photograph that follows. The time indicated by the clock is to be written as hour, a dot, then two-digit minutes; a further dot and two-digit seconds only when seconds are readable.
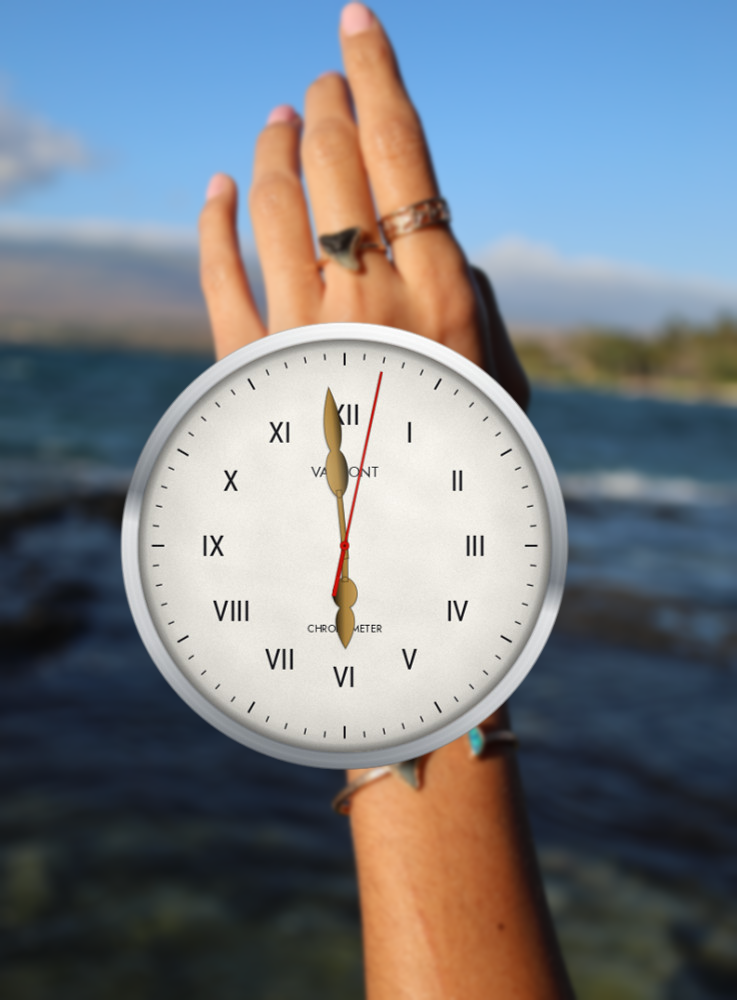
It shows 5.59.02
